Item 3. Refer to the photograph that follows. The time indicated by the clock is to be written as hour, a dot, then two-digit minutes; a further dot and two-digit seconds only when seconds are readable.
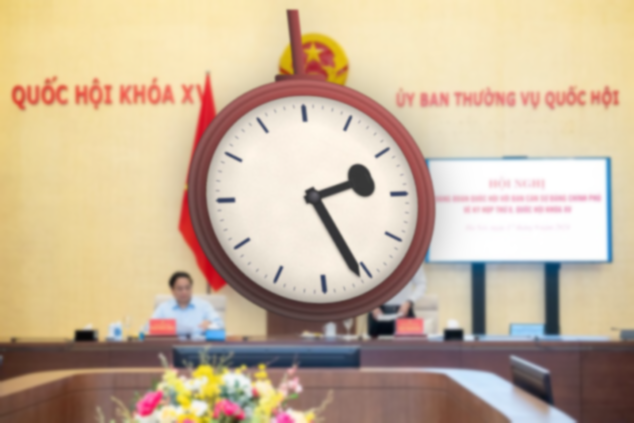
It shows 2.26
